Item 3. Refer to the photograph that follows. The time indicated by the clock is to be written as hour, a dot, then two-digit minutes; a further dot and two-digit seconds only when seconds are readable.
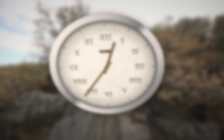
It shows 12.36
